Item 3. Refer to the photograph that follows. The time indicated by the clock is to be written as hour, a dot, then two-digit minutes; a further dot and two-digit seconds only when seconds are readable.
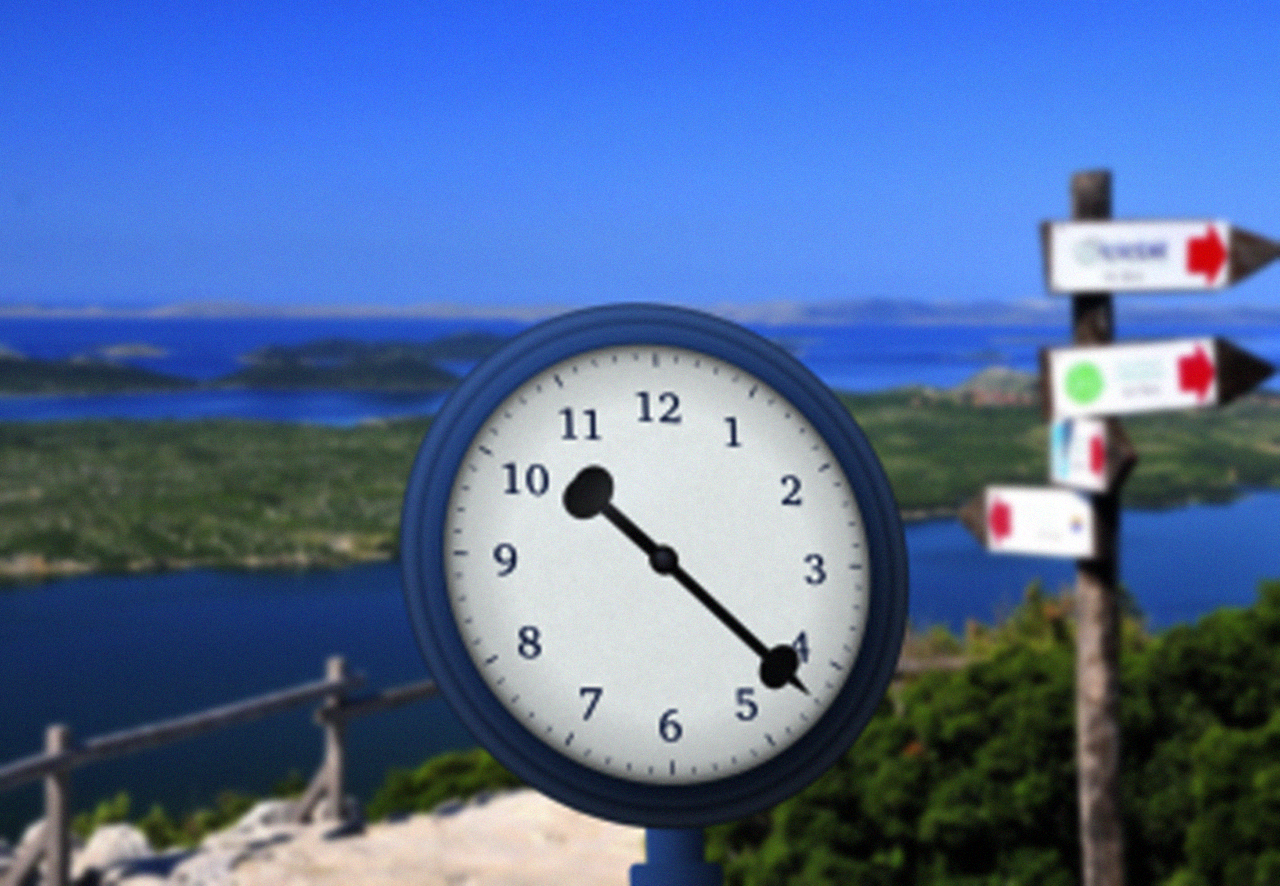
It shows 10.22
